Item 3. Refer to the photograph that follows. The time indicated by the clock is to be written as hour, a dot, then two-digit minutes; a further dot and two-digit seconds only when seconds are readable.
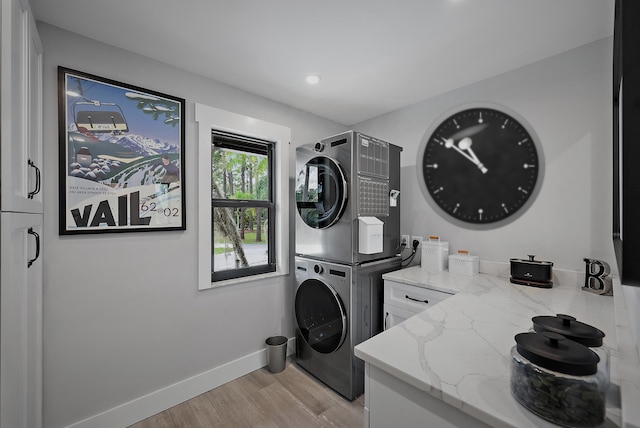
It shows 10.51
